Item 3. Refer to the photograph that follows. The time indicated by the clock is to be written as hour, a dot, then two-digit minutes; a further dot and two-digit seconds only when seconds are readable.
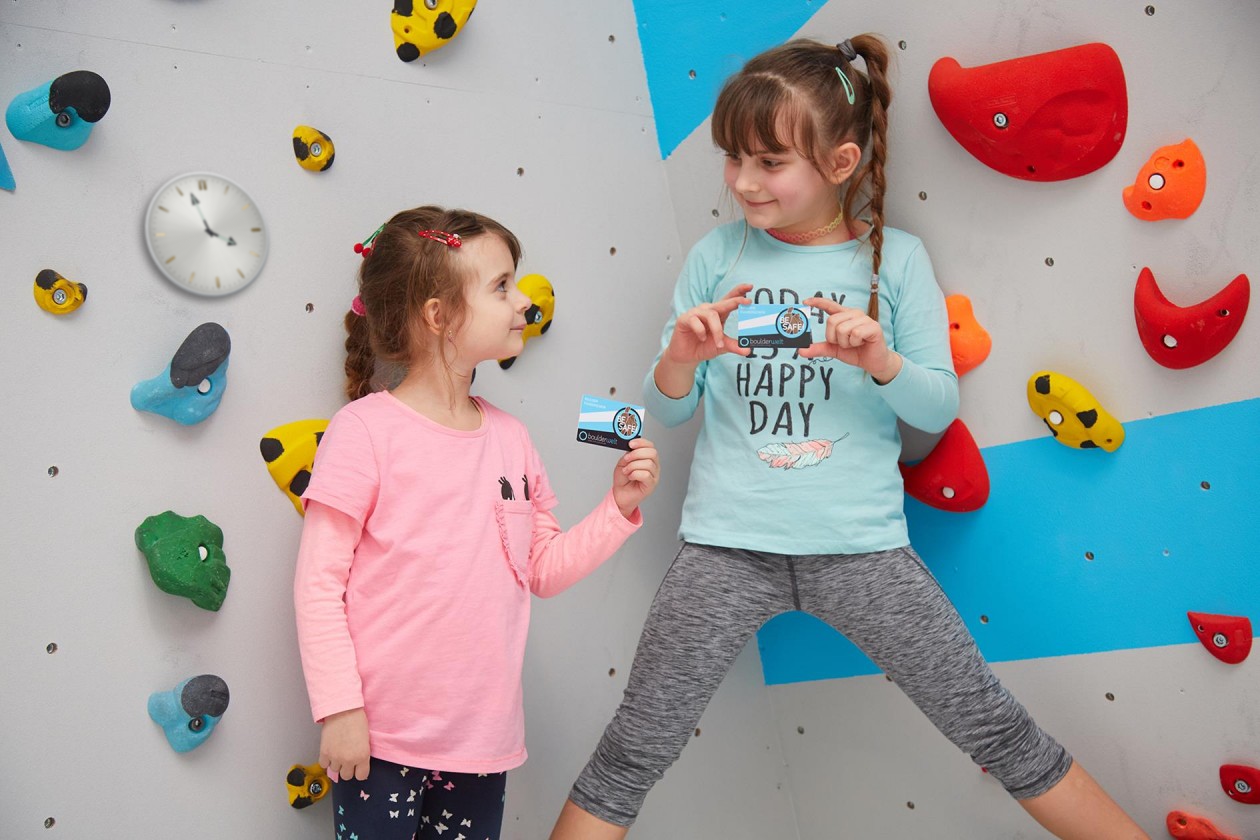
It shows 3.57
